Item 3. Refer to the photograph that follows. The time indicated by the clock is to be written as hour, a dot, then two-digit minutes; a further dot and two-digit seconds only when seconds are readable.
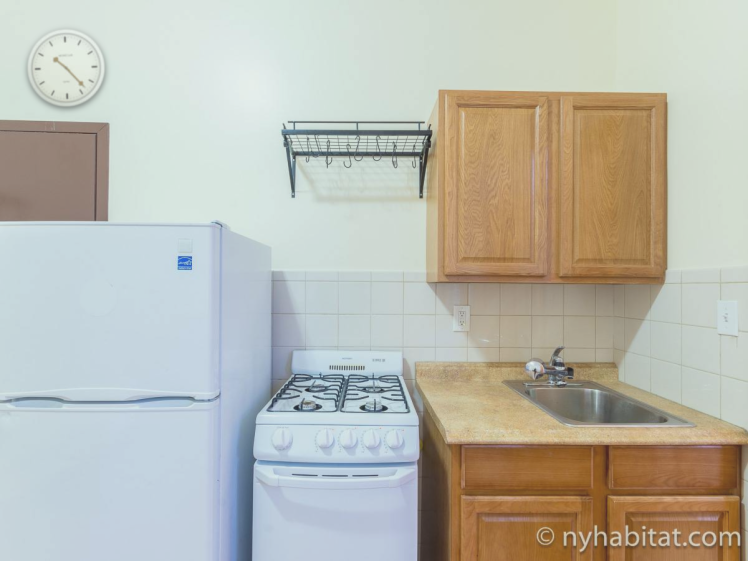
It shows 10.23
